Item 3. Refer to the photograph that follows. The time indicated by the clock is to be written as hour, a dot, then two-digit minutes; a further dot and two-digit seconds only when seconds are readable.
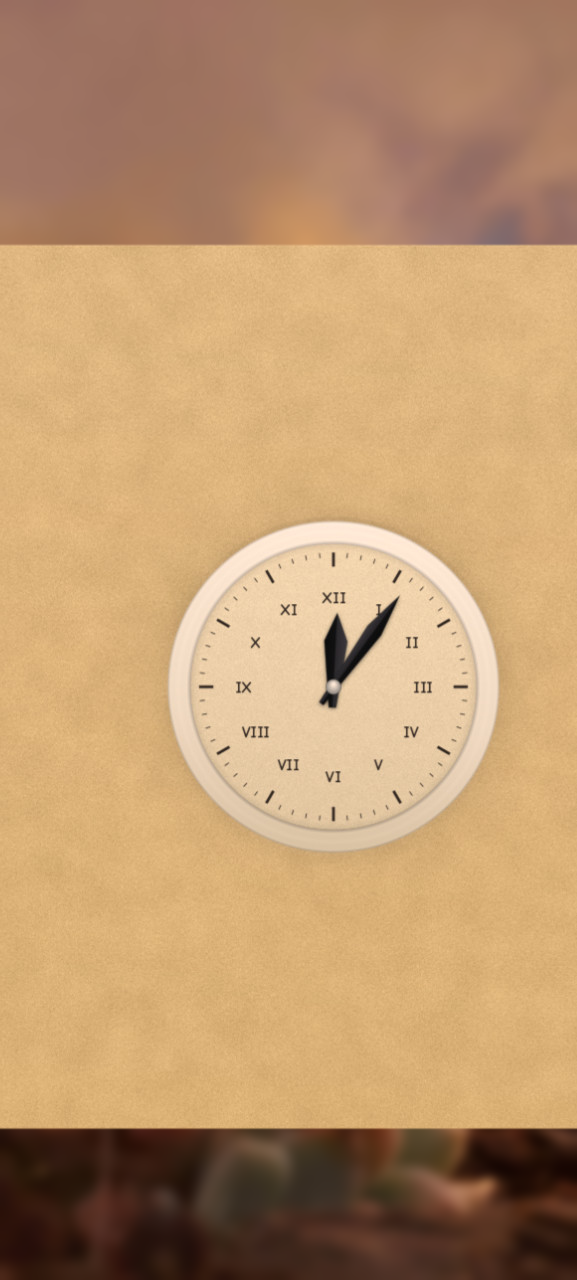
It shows 12.06
